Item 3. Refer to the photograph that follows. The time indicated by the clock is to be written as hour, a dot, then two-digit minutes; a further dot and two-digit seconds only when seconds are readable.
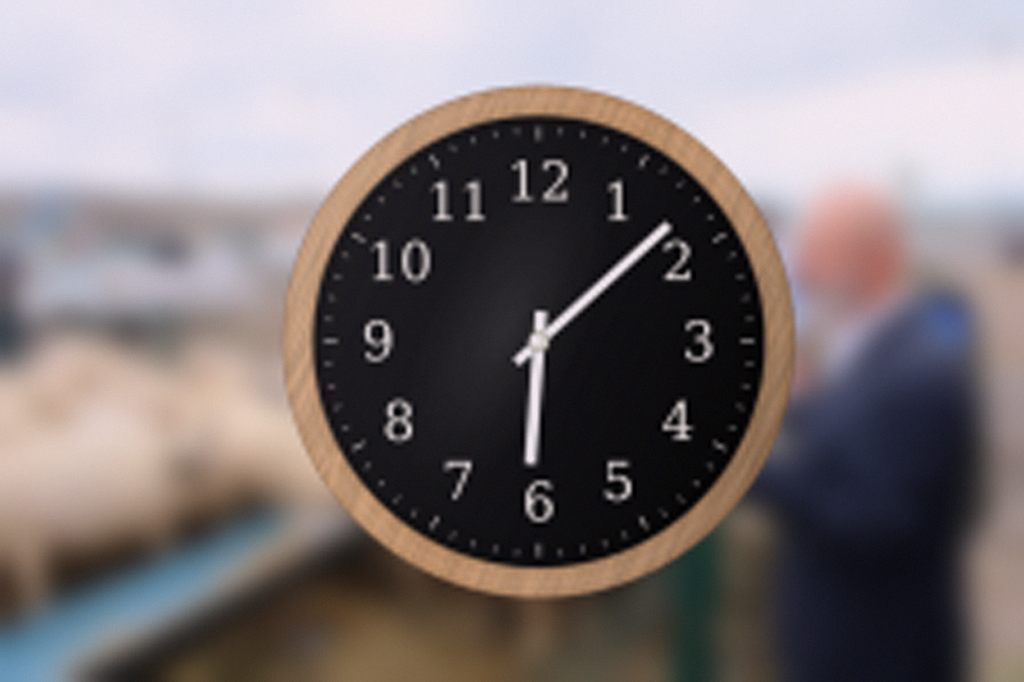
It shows 6.08
